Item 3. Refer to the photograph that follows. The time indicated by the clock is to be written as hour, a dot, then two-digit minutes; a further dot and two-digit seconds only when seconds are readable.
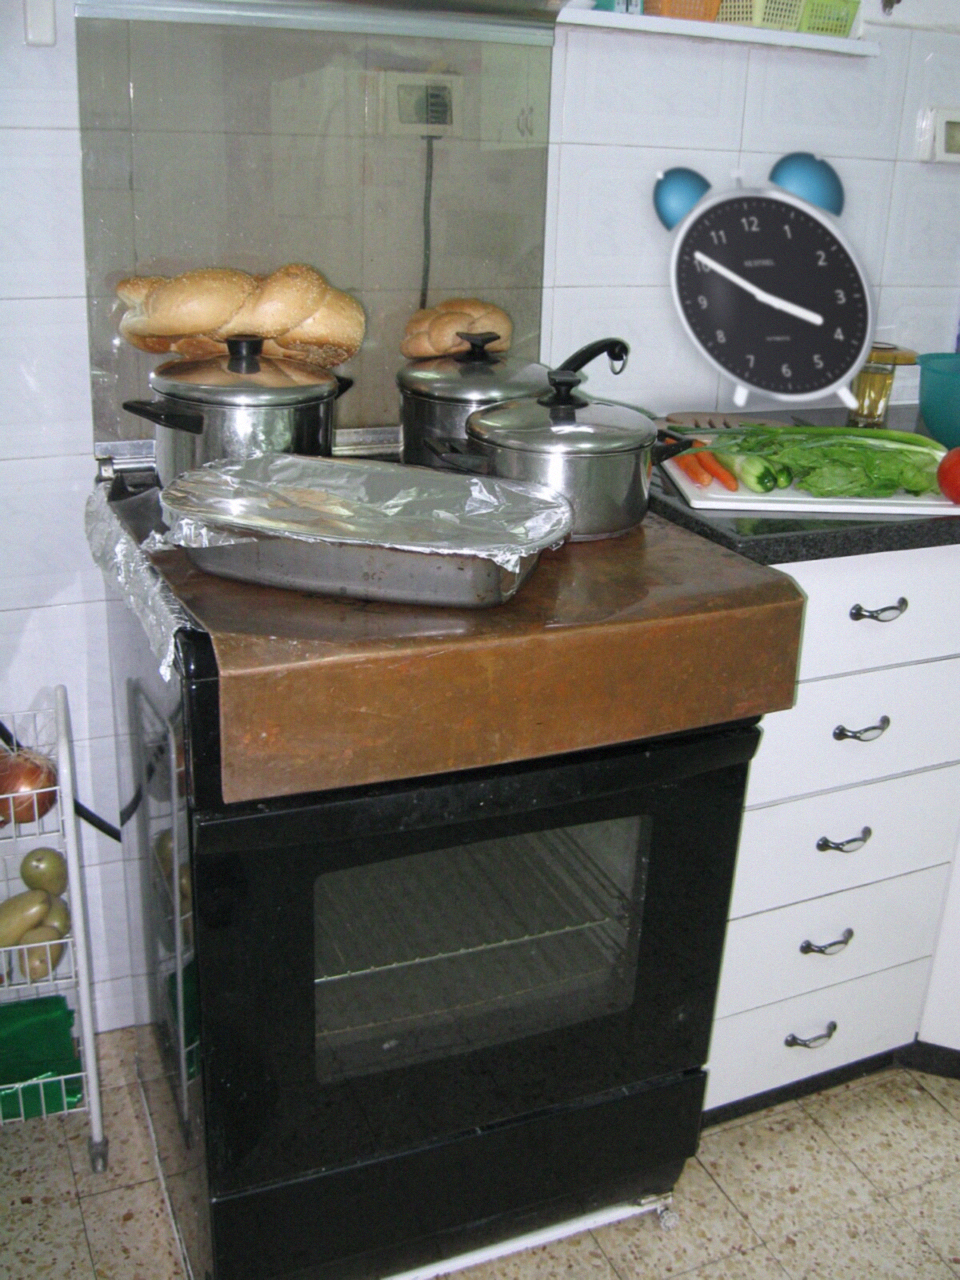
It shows 3.51
